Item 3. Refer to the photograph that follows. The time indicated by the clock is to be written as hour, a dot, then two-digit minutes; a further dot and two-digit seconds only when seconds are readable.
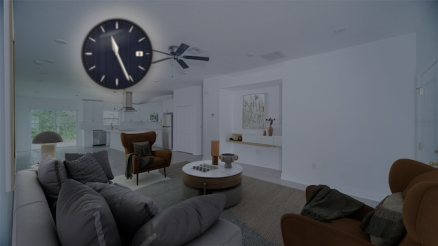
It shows 11.26
